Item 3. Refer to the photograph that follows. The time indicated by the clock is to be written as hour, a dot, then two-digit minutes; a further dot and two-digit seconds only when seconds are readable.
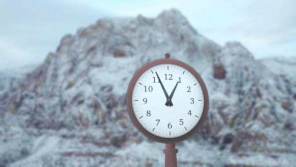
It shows 12.56
